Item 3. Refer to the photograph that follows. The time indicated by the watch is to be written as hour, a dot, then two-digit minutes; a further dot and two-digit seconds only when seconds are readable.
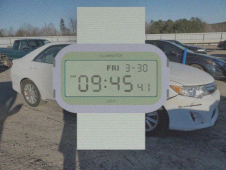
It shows 9.45.41
